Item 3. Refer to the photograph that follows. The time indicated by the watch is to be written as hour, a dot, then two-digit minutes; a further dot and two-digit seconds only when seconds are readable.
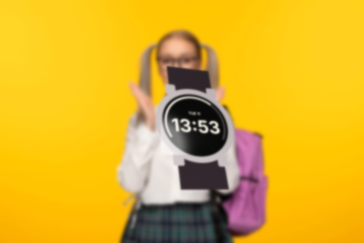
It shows 13.53
